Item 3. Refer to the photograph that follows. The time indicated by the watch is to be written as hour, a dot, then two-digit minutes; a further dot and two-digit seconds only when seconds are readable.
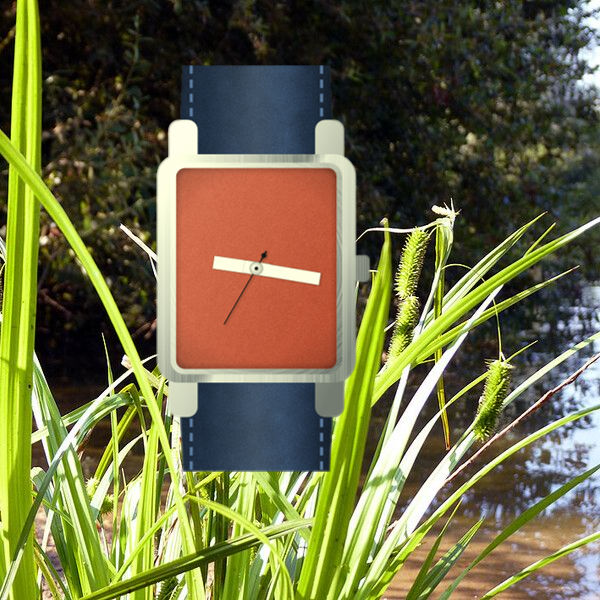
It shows 9.16.35
